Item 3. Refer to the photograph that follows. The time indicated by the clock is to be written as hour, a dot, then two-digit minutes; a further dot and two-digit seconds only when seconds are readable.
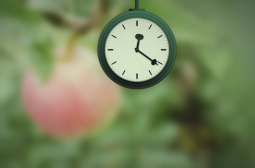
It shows 12.21
